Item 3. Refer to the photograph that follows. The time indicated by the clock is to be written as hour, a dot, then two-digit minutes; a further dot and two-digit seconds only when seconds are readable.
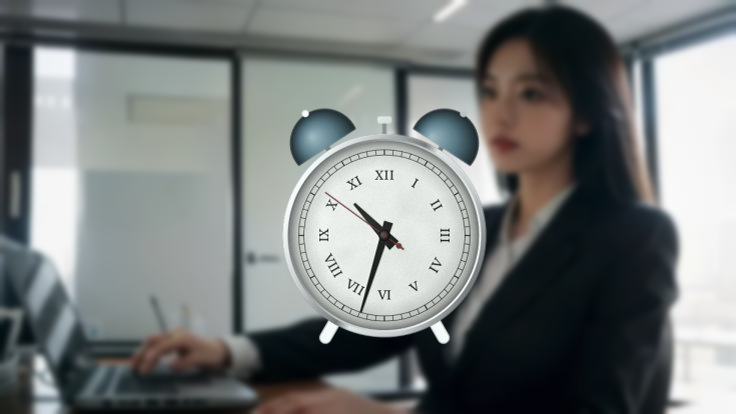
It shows 10.32.51
